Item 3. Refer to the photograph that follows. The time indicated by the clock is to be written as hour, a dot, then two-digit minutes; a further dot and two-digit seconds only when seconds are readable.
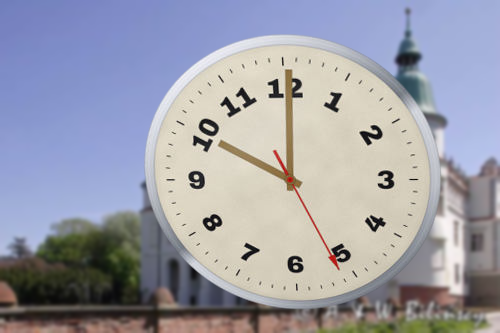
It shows 10.00.26
